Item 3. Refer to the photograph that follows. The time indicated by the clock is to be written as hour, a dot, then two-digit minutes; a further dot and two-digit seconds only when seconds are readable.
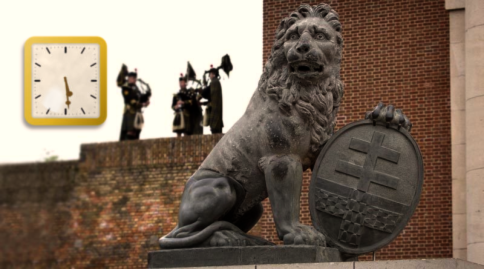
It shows 5.29
